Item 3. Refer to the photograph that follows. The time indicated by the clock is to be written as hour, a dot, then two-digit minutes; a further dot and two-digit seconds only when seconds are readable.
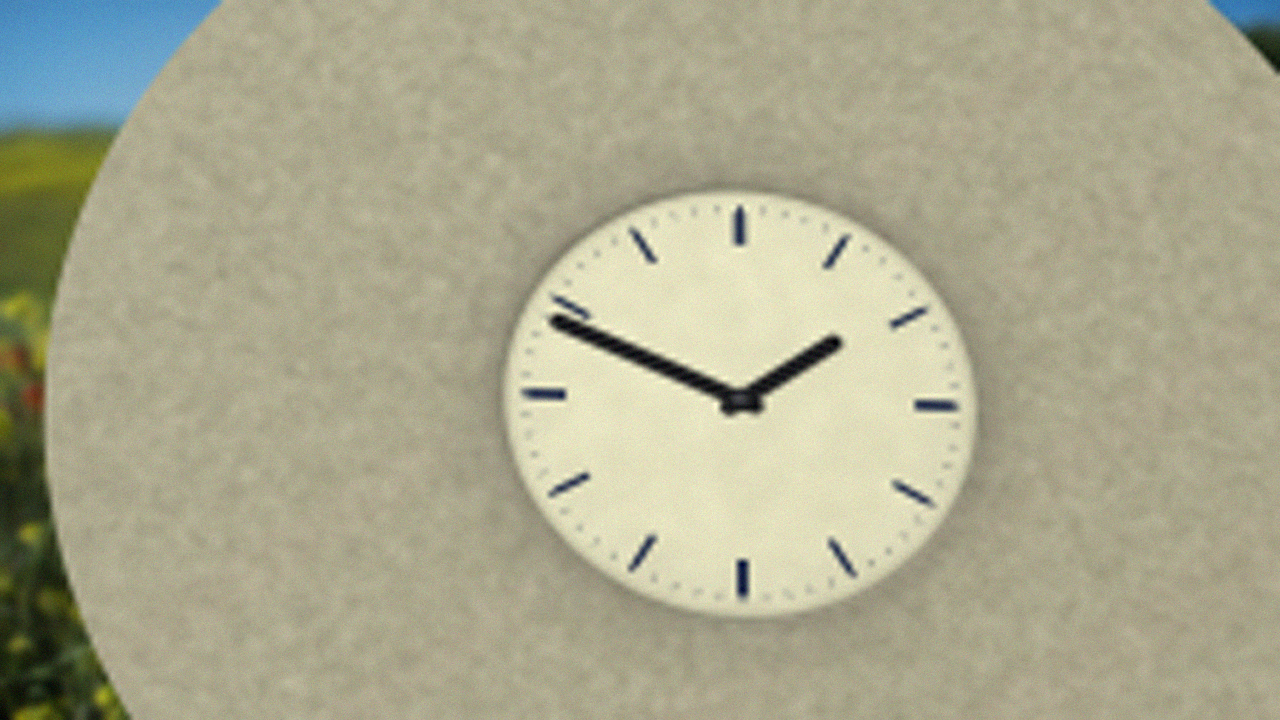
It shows 1.49
